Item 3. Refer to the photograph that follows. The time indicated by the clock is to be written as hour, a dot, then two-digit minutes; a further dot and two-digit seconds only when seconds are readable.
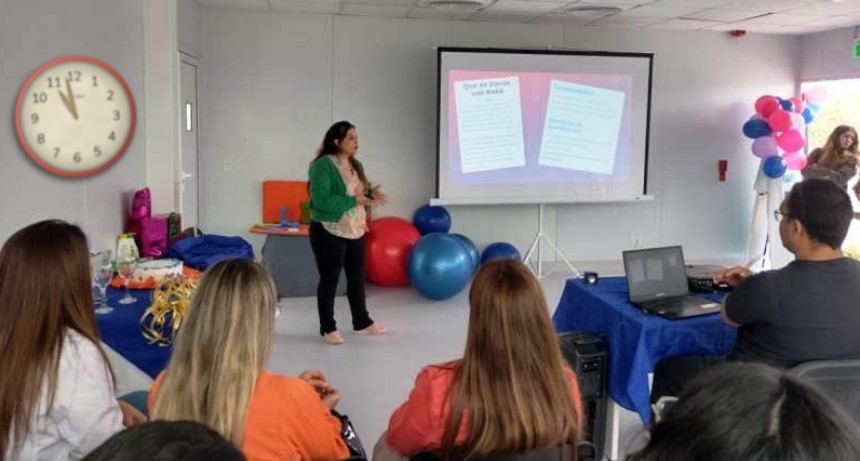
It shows 10.58
